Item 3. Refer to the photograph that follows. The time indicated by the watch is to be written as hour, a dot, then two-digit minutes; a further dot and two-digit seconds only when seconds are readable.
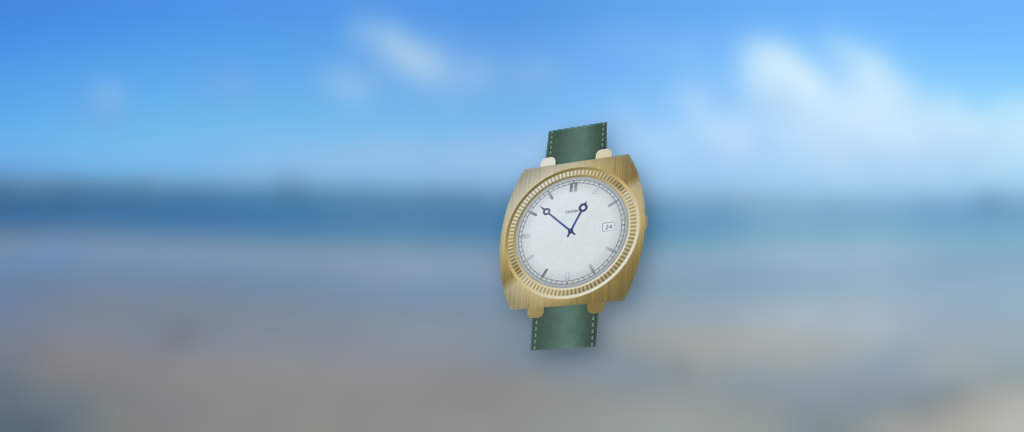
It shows 12.52
